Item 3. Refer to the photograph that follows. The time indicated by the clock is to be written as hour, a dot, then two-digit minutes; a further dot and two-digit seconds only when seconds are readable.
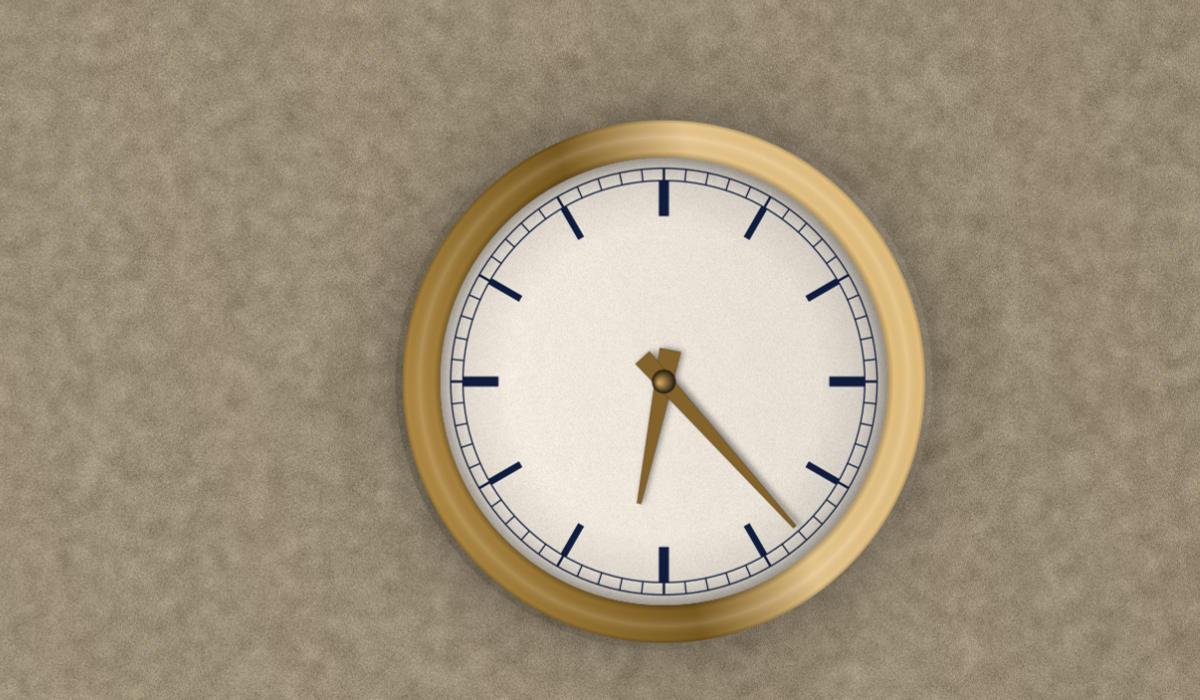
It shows 6.23
